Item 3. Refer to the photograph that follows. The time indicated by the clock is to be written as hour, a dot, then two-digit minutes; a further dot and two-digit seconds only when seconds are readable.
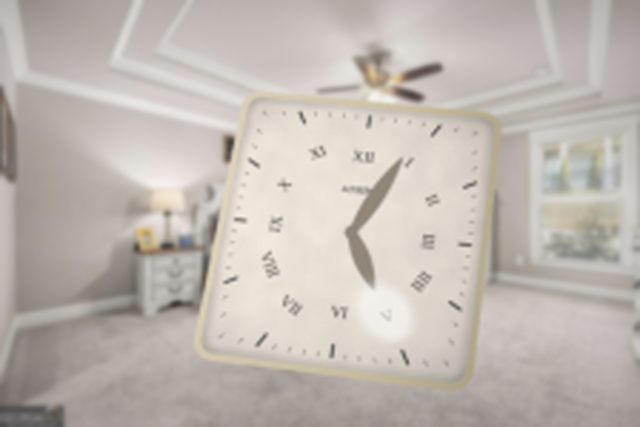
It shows 5.04
